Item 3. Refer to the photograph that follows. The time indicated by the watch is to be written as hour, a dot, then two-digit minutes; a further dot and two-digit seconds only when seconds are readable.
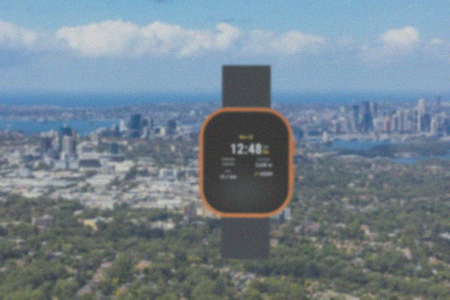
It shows 12.48
